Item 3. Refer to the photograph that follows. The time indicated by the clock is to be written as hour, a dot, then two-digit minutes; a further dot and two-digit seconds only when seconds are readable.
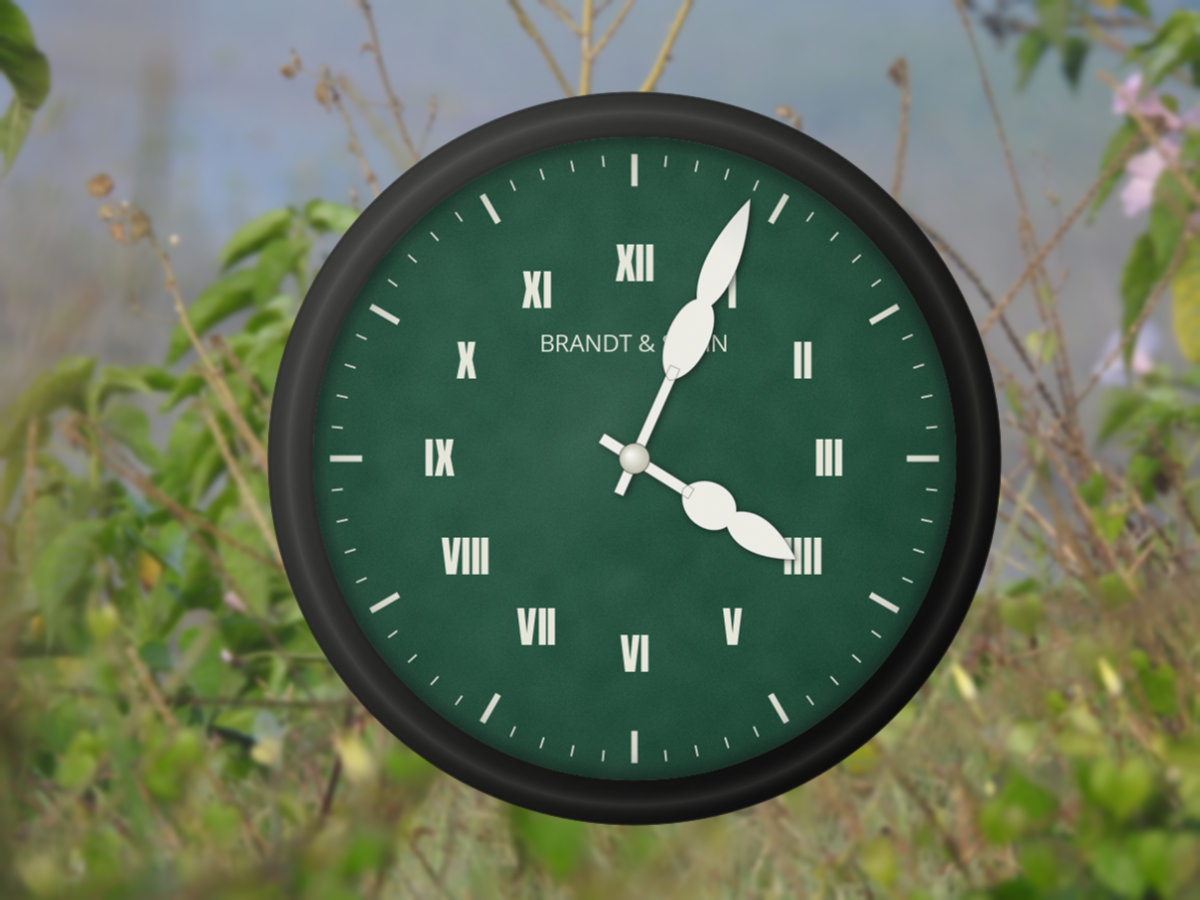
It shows 4.04
